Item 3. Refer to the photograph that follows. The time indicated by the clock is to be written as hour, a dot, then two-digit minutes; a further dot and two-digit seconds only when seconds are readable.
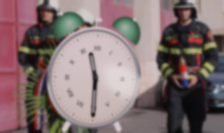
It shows 11.30
